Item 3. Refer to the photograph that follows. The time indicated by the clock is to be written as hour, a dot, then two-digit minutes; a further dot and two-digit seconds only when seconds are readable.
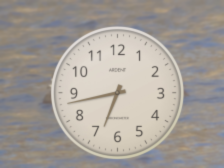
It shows 6.43
